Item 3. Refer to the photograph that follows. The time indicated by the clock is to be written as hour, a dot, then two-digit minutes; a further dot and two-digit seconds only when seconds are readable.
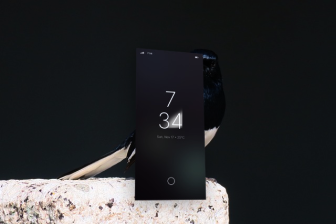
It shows 7.34
